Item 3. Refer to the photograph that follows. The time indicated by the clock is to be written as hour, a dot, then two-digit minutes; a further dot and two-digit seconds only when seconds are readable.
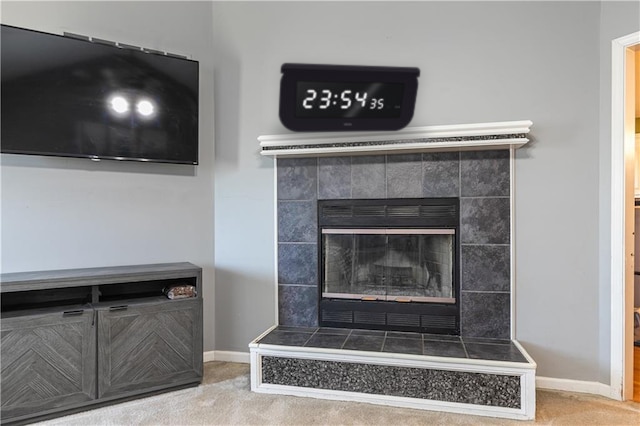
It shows 23.54.35
